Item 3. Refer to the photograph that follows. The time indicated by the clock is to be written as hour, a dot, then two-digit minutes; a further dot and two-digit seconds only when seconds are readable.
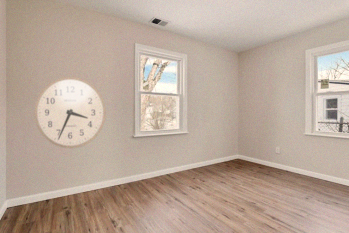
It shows 3.34
